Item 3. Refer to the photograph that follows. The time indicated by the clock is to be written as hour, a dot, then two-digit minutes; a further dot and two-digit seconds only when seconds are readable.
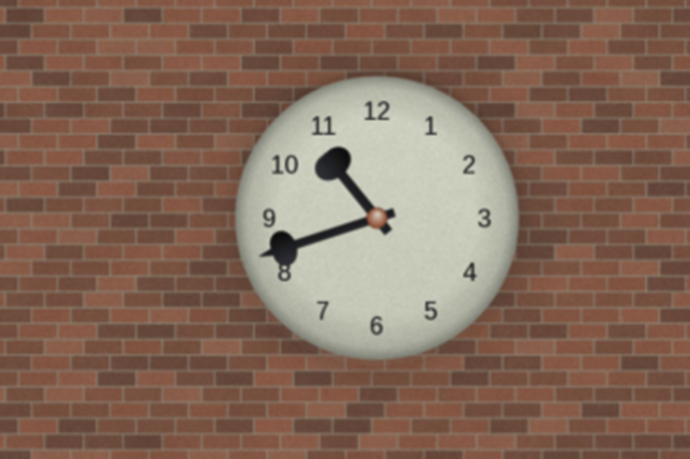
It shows 10.42
